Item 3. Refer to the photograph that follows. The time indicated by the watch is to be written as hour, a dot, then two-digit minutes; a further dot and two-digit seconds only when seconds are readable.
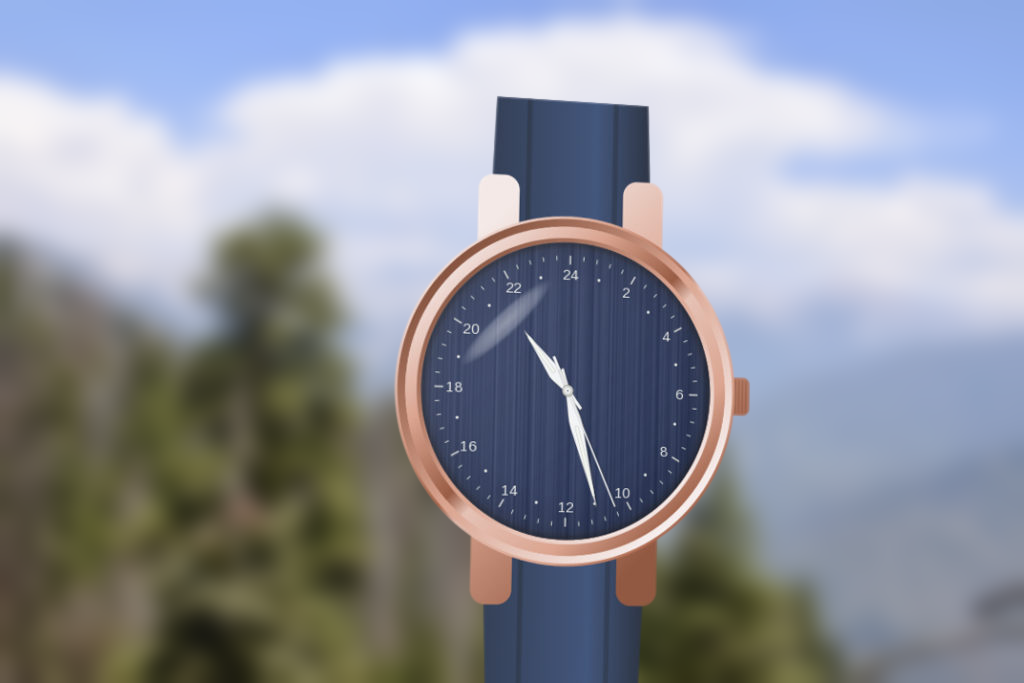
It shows 21.27.26
